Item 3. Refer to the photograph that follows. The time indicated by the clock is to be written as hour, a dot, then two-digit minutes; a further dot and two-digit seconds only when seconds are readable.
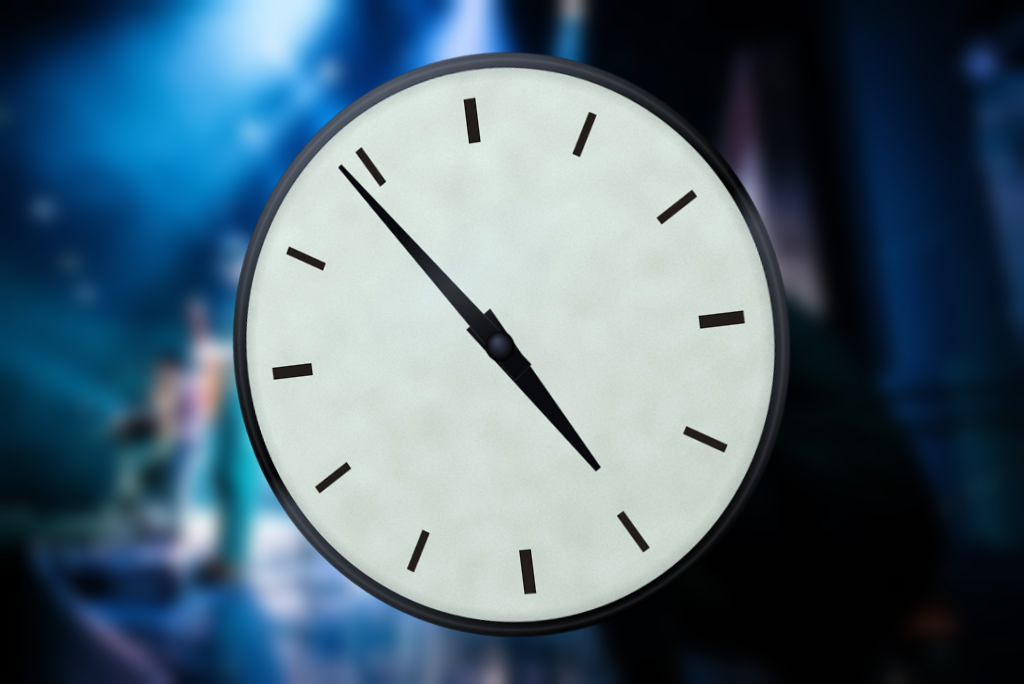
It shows 4.54
